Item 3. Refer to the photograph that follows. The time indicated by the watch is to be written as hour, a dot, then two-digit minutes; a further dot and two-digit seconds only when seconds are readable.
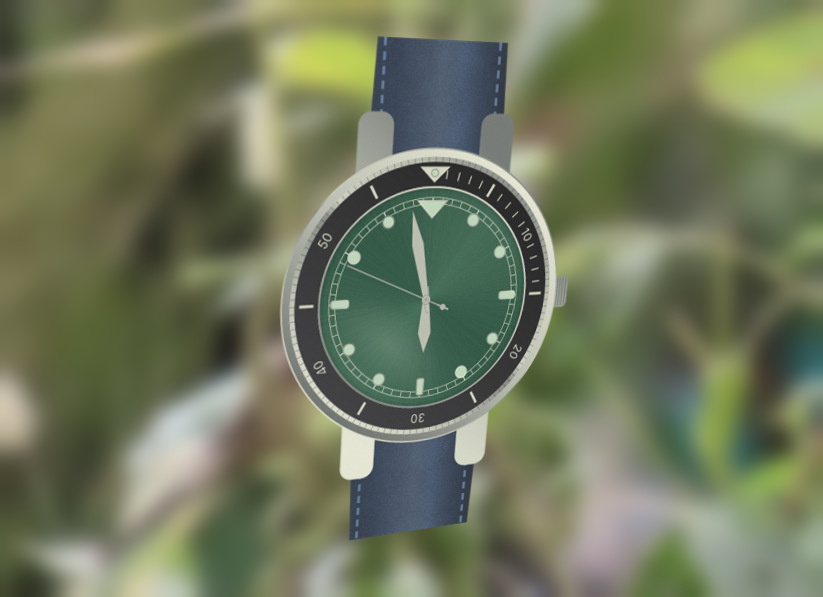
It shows 5.57.49
